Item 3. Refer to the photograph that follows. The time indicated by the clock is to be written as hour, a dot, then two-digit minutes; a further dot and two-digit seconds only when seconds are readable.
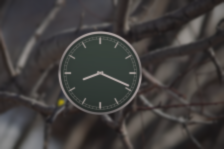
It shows 8.19
